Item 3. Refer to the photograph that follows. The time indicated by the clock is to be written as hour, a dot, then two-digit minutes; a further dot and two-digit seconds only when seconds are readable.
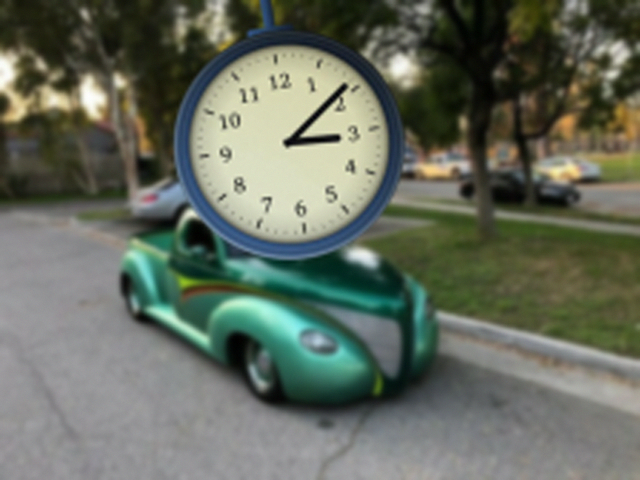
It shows 3.09
